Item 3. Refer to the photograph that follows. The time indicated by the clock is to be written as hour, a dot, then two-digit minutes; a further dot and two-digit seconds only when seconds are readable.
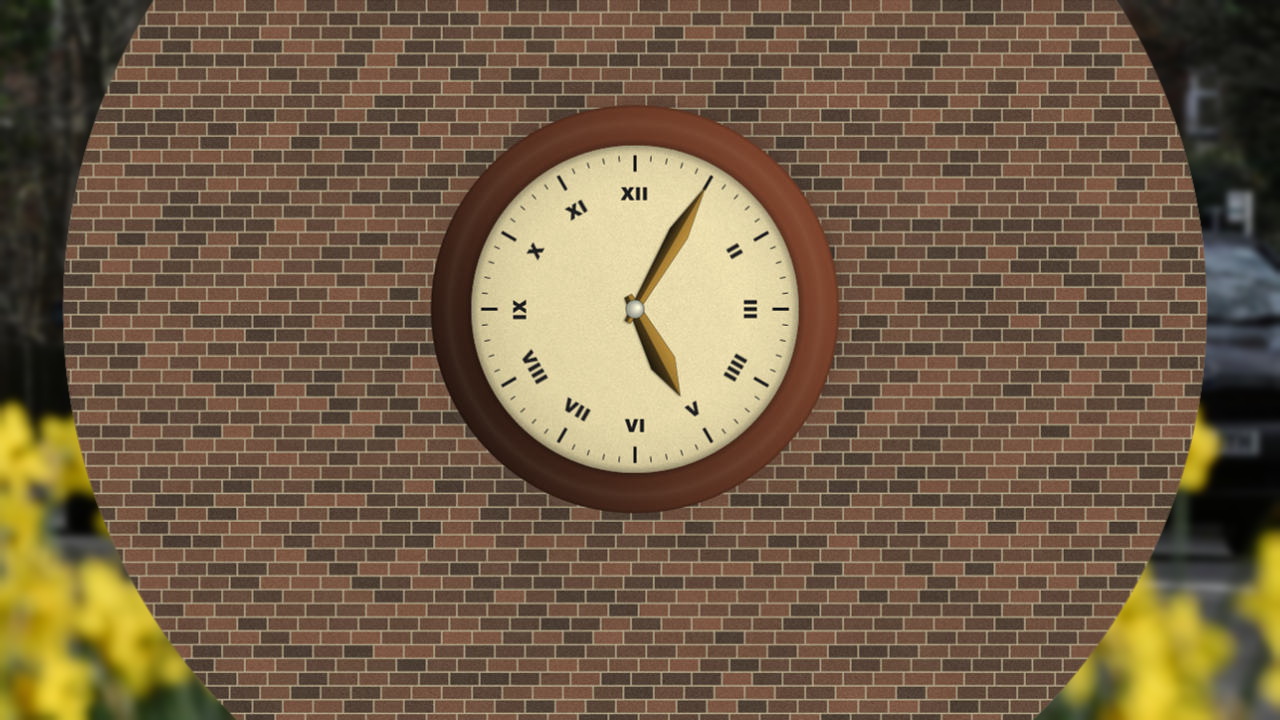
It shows 5.05
